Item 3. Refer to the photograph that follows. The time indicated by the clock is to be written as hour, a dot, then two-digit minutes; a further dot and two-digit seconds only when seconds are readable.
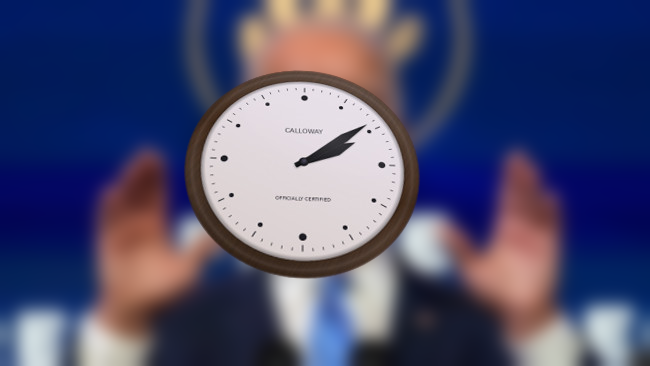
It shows 2.09
